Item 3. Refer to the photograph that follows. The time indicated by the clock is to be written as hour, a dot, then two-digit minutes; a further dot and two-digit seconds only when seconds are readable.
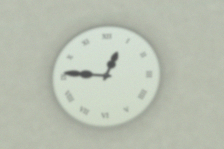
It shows 12.46
